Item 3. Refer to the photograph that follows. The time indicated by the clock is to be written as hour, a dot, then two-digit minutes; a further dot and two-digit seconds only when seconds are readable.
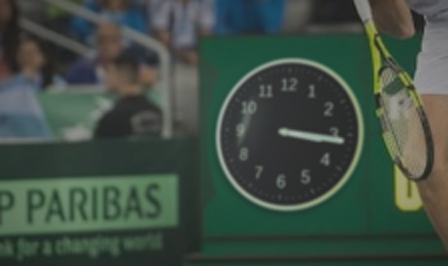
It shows 3.16
